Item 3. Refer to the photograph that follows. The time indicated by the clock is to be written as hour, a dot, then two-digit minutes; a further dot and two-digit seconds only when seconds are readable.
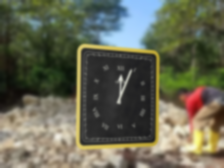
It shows 12.04
